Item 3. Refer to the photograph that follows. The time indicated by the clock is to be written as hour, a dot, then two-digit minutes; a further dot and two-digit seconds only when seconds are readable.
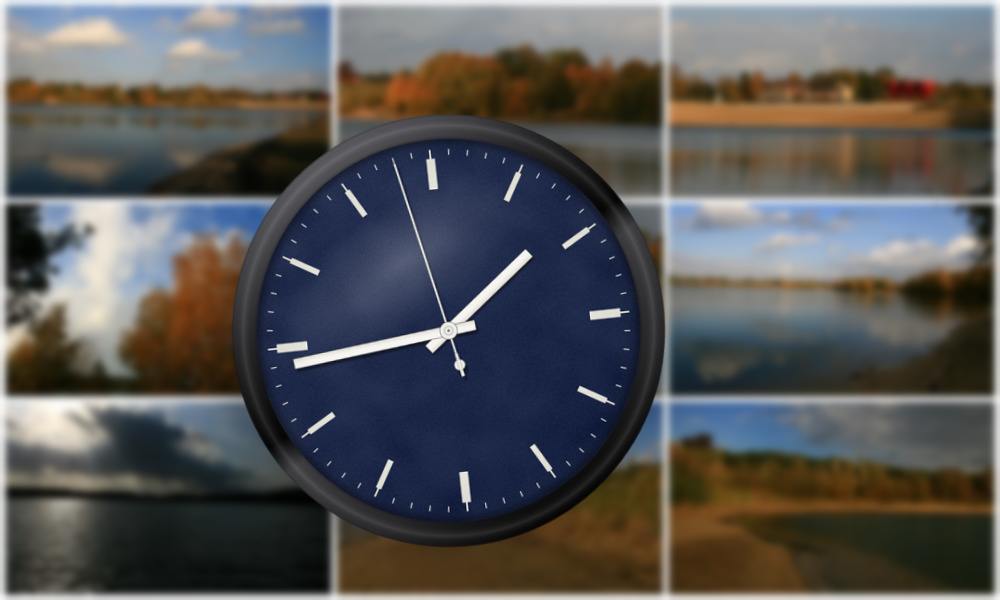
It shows 1.43.58
